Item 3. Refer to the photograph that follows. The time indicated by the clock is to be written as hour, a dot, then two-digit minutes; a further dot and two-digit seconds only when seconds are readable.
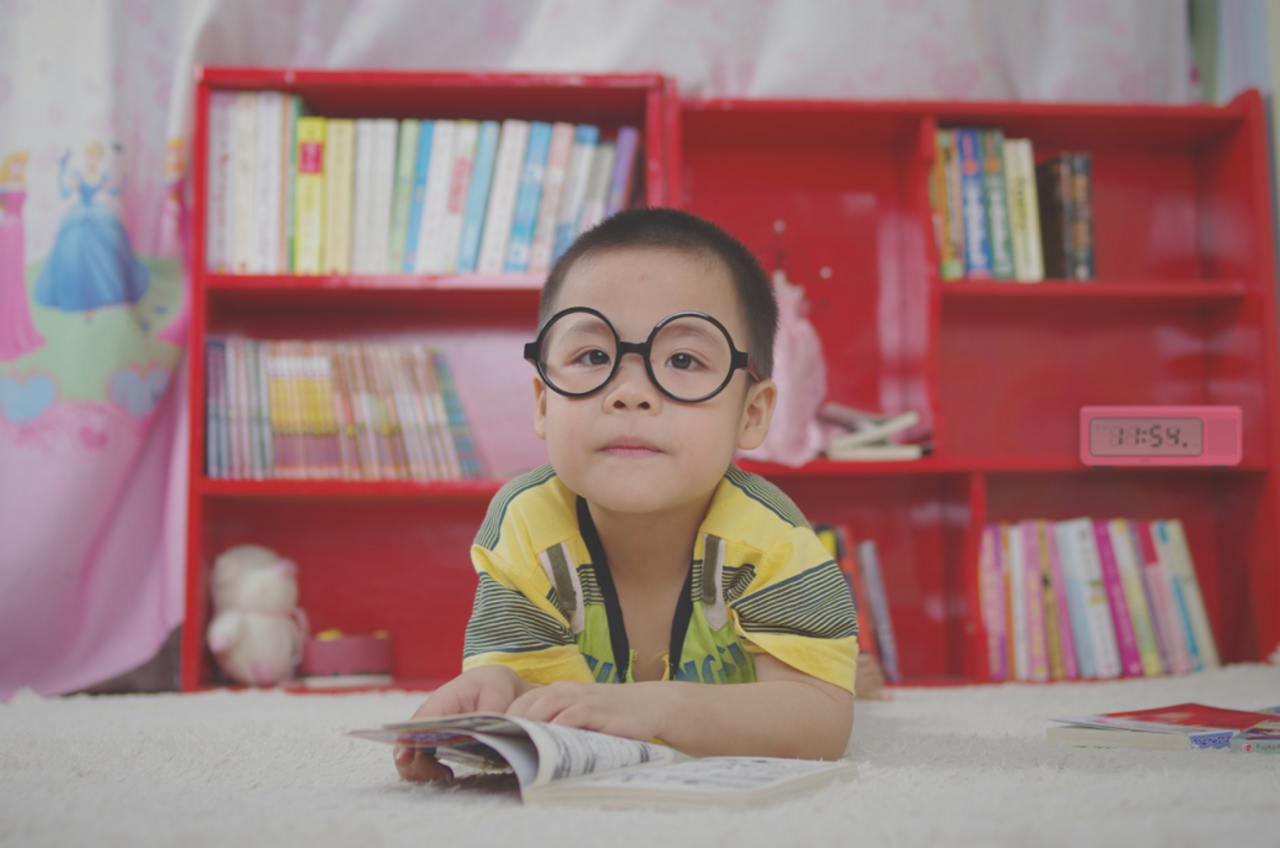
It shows 11.54
